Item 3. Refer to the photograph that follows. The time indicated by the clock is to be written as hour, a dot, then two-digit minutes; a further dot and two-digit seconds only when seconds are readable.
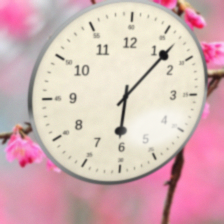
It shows 6.07
